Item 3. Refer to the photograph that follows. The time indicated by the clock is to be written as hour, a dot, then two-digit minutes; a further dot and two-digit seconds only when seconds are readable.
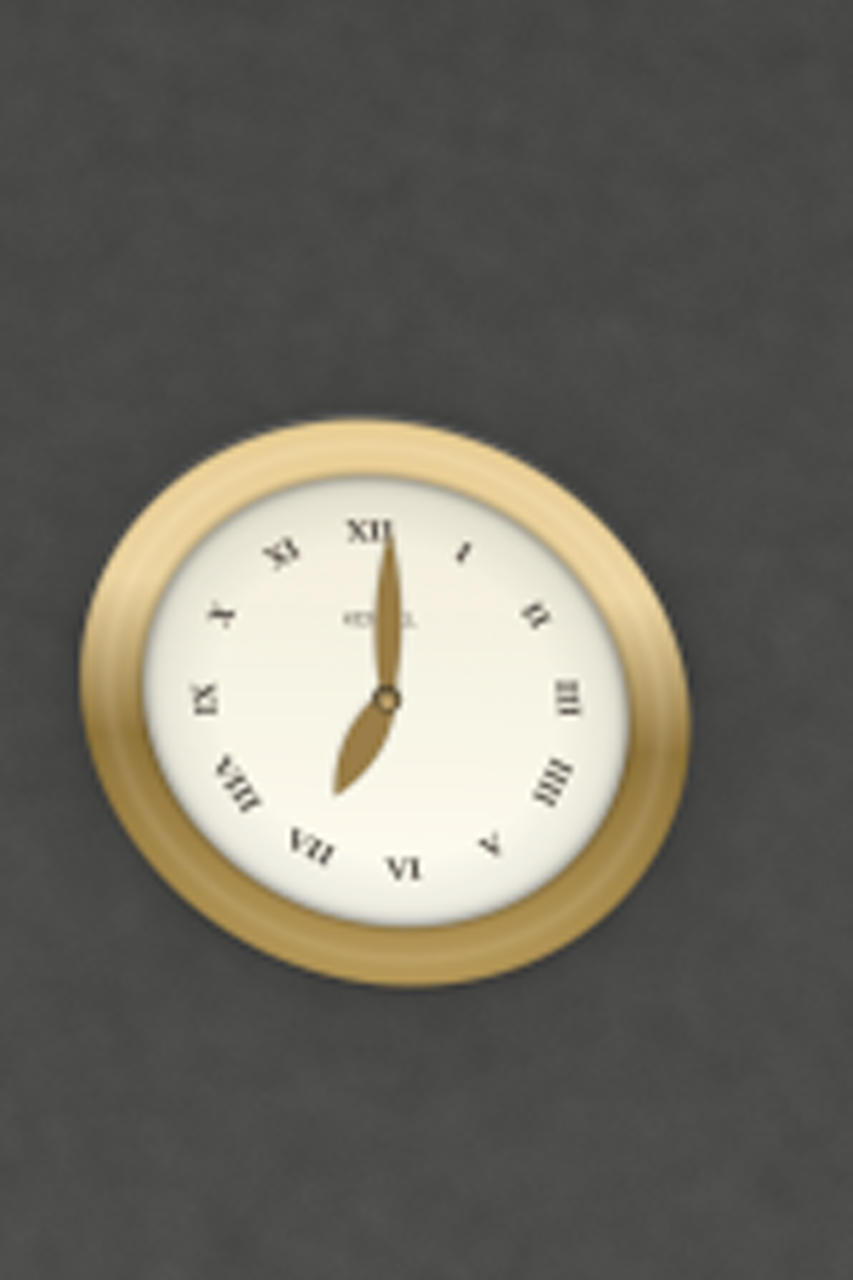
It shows 7.01
